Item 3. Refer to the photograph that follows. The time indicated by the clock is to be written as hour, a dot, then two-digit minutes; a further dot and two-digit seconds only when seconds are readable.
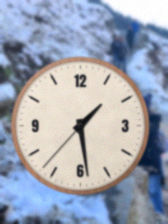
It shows 1.28.37
